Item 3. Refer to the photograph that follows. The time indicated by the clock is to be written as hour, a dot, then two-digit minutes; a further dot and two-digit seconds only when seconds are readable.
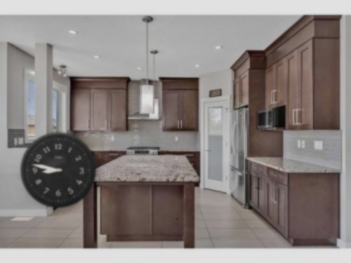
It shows 8.47
